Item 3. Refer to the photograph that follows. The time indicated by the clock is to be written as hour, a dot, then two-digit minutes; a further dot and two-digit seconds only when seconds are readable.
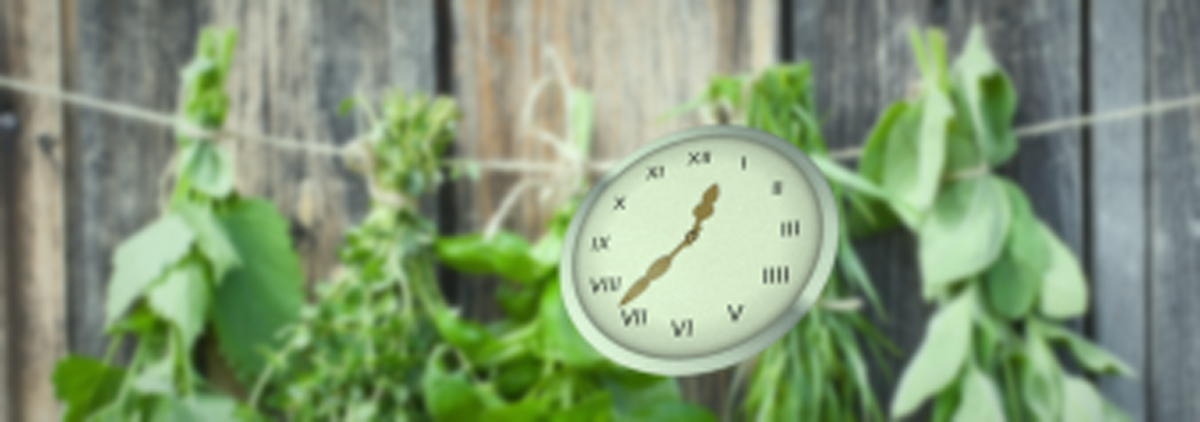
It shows 12.37
